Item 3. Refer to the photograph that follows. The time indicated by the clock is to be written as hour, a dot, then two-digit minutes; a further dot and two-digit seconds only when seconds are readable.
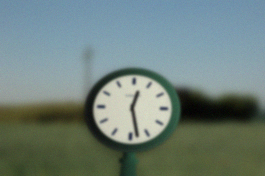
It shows 12.28
